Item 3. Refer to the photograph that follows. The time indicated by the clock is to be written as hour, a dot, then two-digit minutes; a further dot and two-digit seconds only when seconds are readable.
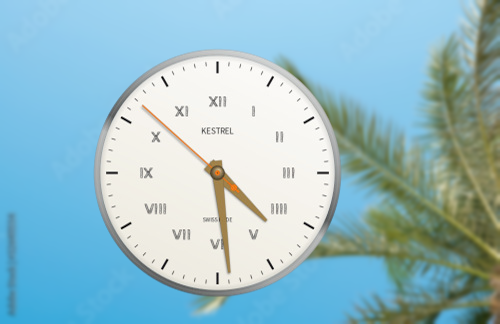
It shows 4.28.52
